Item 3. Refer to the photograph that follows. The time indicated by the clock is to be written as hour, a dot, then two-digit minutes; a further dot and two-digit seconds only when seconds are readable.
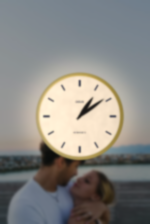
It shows 1.09
